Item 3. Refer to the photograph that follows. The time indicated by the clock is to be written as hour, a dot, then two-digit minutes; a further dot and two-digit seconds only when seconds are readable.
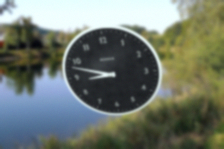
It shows 8.48
